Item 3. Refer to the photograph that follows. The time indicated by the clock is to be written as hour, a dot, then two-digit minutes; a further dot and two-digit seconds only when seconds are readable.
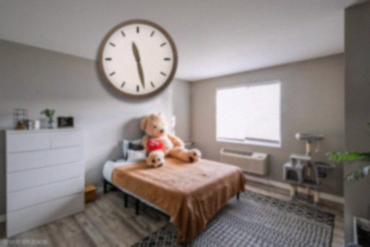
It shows 11.28
